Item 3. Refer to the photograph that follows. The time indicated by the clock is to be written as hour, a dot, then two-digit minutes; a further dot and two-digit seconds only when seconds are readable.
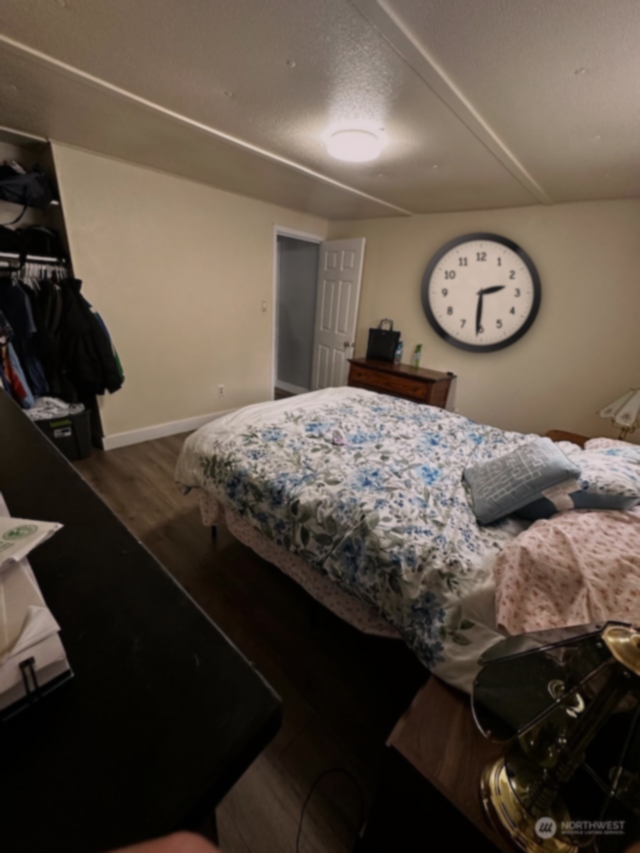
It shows 2.31
